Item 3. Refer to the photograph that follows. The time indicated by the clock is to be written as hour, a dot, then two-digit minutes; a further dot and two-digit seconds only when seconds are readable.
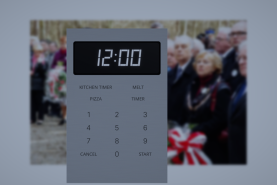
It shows 12.00
